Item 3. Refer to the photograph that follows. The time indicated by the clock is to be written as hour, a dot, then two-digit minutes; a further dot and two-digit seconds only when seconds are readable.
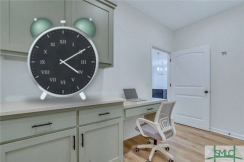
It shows 4.10
